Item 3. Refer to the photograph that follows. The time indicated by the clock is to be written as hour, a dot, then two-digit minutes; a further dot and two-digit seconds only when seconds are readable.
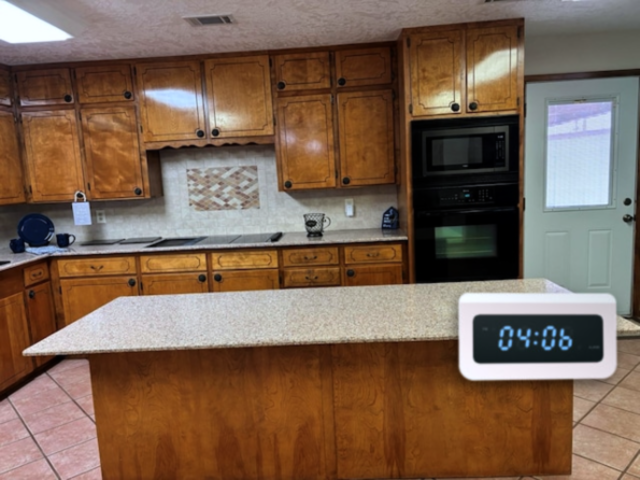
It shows 4.06
